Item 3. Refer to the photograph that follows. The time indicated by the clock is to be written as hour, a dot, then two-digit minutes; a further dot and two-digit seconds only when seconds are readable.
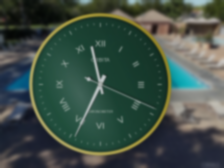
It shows 11.34.19
